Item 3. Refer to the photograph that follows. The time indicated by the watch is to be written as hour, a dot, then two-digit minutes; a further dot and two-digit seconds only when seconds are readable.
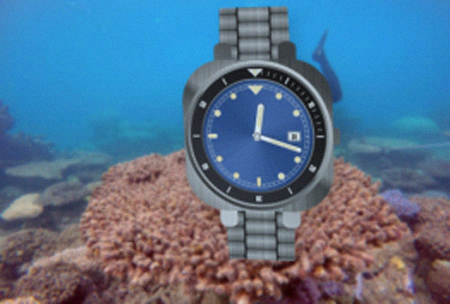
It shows 12.18
